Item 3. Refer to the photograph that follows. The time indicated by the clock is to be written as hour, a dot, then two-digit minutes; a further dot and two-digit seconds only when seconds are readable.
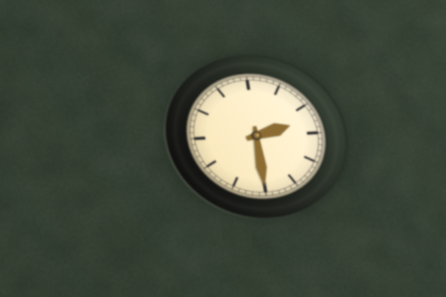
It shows 2.30
